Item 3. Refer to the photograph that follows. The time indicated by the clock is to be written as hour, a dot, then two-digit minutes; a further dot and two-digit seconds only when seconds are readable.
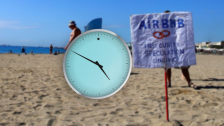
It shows 4.50
